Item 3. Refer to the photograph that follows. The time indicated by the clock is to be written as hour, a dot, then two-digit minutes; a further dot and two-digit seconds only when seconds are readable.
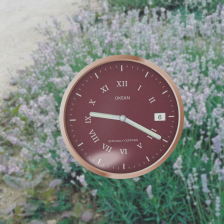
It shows 9.20
